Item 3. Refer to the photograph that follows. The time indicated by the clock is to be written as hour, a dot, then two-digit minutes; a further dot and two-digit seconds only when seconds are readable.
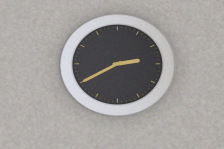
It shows 2.40
